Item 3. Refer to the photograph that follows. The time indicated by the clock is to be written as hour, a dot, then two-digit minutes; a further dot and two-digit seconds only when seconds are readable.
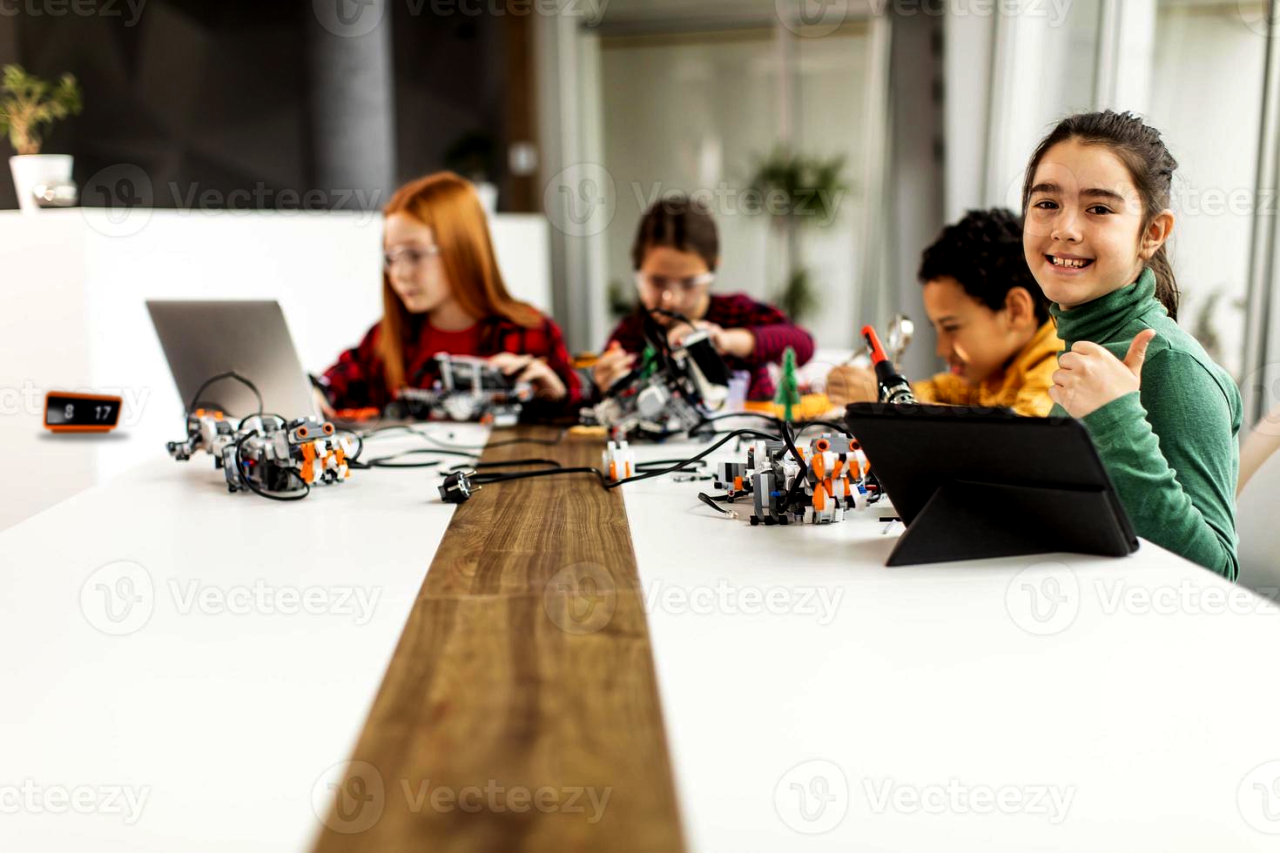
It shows 8.17
